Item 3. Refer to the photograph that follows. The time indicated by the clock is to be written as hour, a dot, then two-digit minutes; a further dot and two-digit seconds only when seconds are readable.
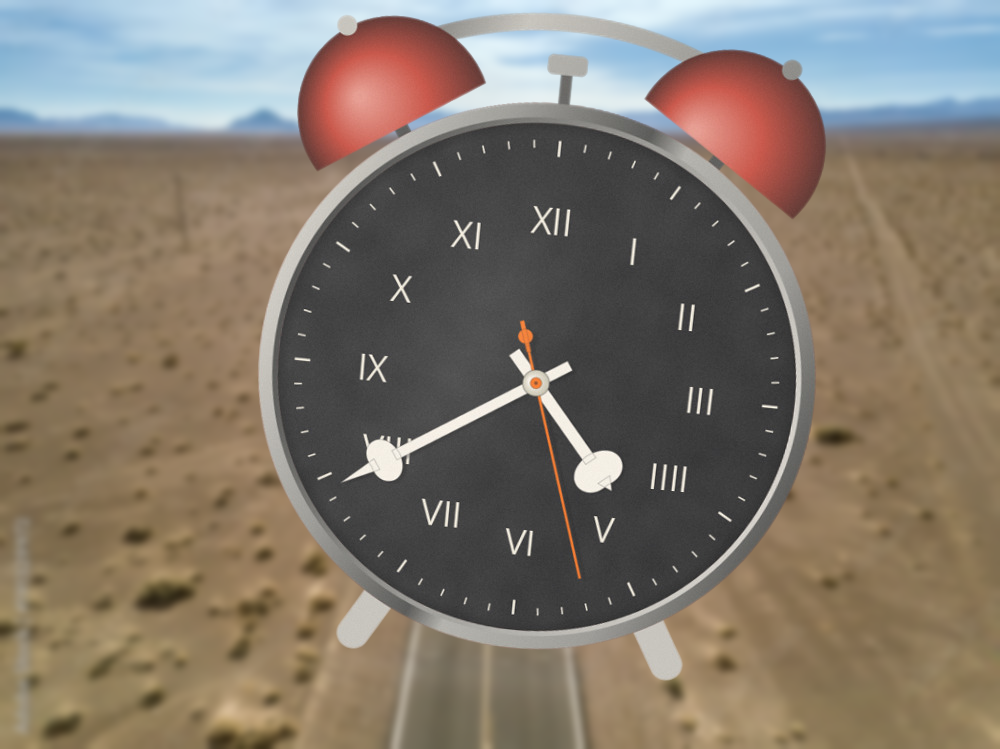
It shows 4.39.27
